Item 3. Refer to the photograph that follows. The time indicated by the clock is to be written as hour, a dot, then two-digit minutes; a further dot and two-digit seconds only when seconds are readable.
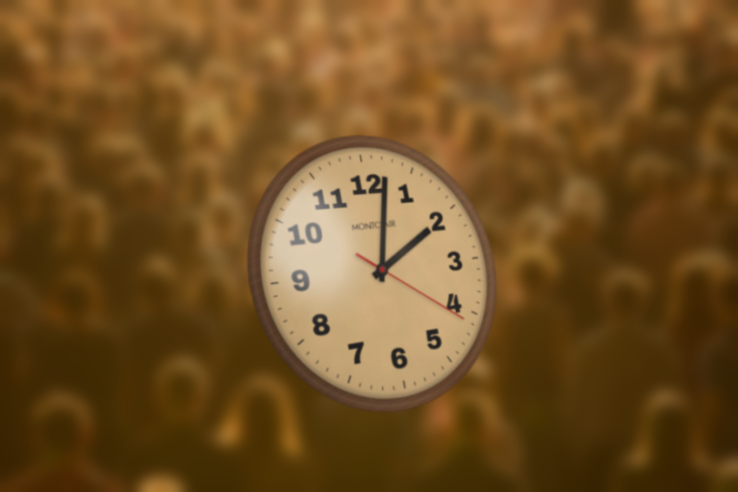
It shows 2.02.21
